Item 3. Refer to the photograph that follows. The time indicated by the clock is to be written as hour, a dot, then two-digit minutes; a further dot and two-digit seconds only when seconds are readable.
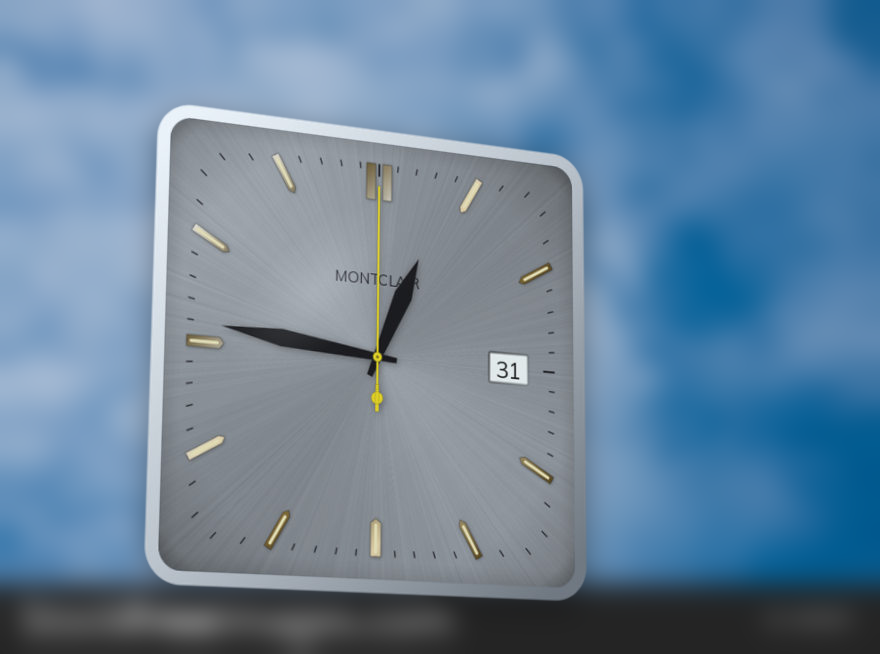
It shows 12.46.00
